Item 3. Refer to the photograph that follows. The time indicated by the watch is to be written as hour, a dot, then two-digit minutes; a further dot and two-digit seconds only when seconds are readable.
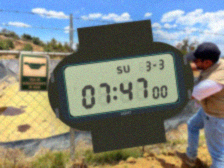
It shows 7.47.00
